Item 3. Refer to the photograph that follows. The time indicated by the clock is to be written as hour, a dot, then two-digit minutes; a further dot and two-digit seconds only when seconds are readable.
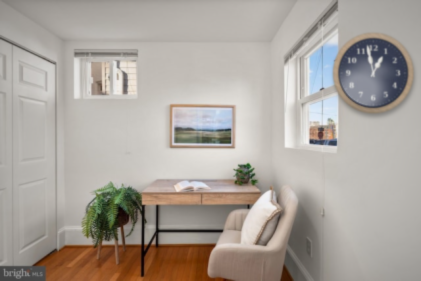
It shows 12.58
